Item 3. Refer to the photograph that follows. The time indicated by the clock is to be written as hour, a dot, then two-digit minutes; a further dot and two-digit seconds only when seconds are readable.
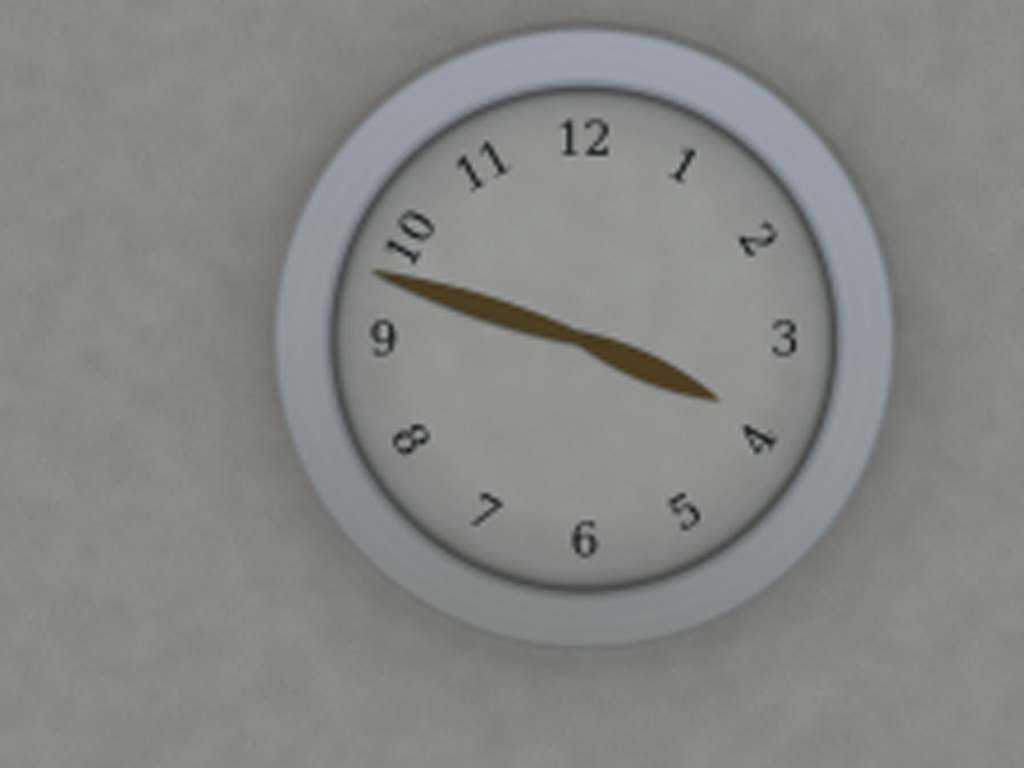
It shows 3.48
